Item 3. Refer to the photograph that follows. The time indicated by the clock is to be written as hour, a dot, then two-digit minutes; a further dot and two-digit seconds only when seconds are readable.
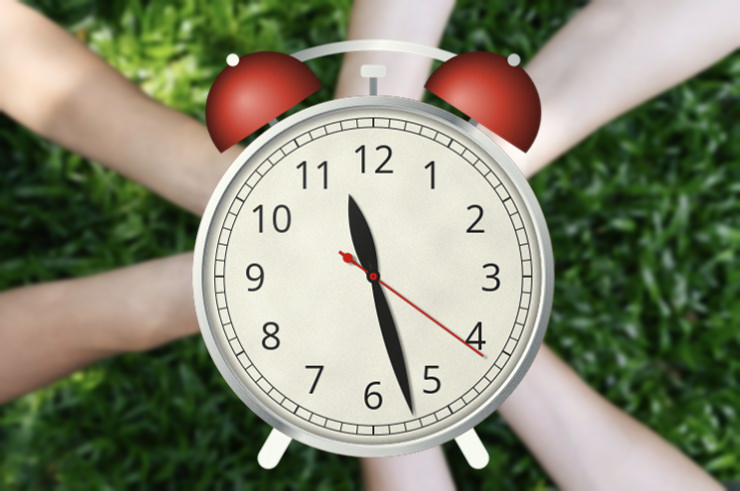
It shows 11.27.21
